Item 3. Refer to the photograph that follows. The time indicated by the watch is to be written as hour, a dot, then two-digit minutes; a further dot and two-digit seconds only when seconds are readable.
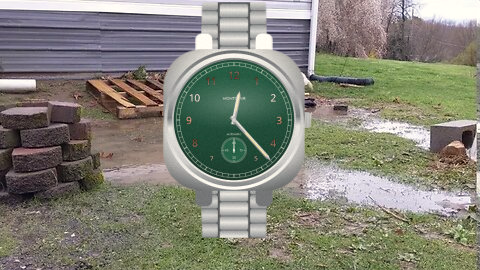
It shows 12.23
